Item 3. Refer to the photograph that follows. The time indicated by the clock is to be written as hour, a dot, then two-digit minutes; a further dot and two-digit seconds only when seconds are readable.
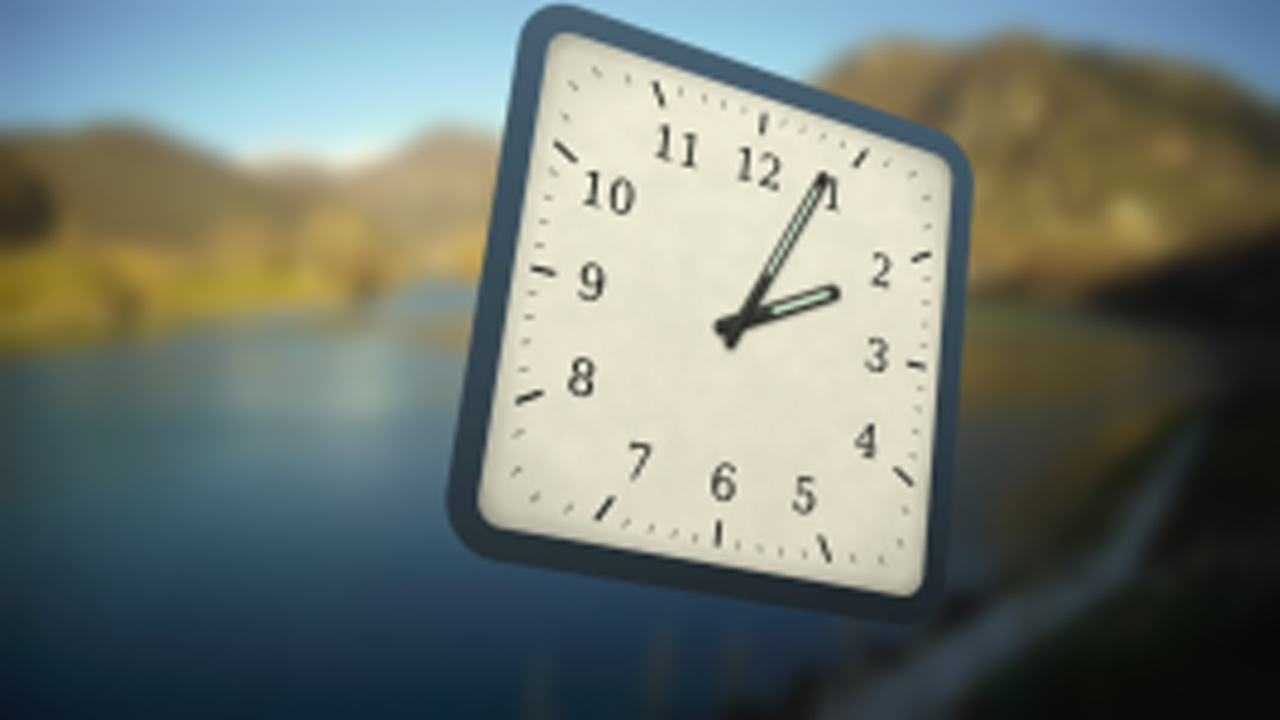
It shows 2.04
